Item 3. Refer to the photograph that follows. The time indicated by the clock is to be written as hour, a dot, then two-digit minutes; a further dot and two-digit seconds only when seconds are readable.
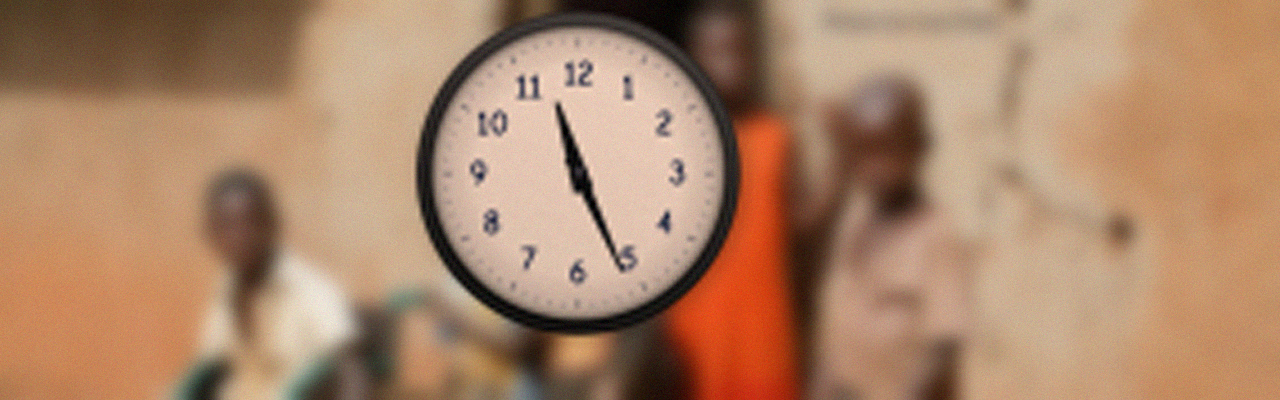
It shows 11.26
